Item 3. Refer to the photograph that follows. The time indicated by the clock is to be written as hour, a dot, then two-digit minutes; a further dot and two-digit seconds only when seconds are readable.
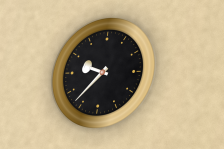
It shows 9.37
